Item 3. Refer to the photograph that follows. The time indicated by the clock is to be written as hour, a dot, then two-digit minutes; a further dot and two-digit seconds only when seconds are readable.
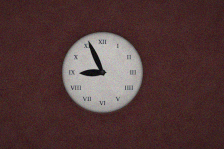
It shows 8.56
